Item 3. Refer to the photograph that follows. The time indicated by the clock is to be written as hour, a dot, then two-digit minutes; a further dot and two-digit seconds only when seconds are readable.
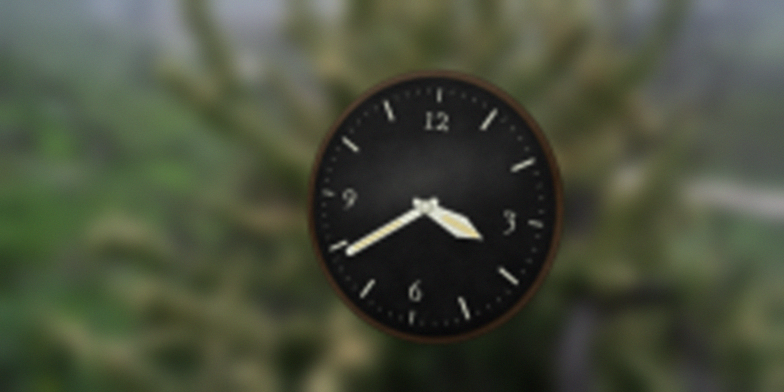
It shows 3.39
